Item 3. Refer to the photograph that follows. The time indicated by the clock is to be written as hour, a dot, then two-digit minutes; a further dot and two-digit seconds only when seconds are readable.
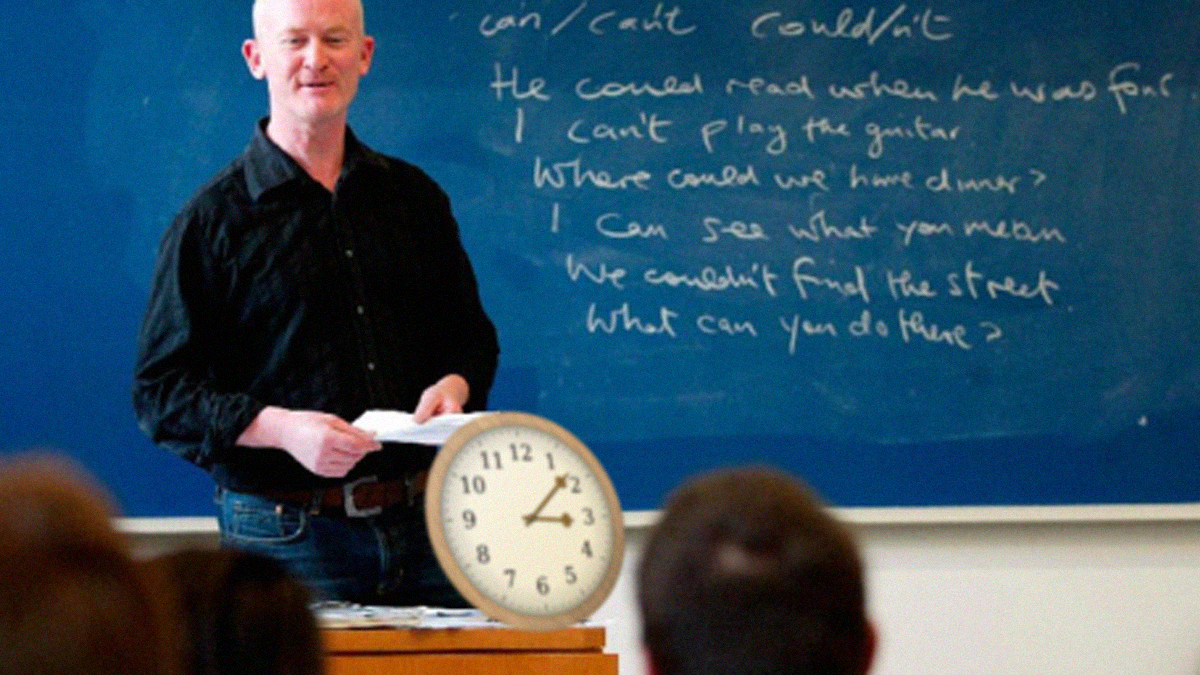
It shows 3.08
